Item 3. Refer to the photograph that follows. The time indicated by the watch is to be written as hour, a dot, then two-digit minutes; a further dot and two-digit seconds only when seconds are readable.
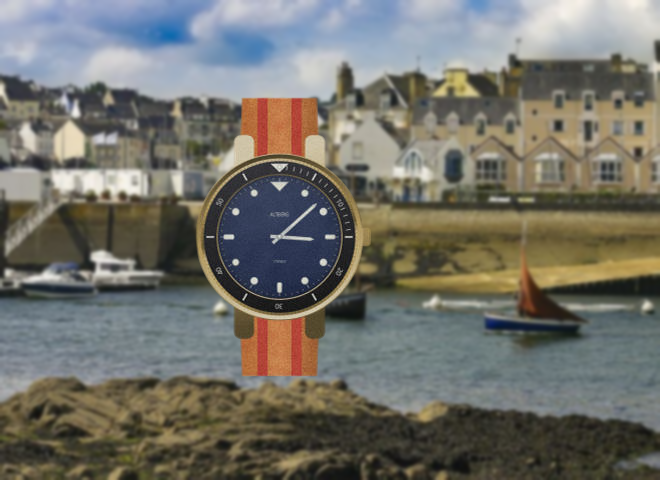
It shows 3.08
